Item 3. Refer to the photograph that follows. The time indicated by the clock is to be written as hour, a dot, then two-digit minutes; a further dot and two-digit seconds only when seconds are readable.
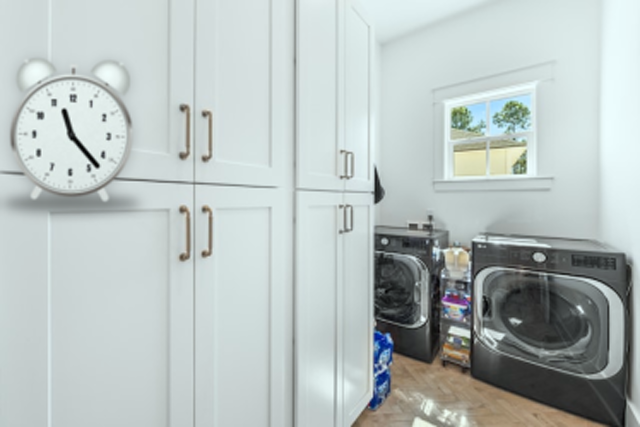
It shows 11.23
